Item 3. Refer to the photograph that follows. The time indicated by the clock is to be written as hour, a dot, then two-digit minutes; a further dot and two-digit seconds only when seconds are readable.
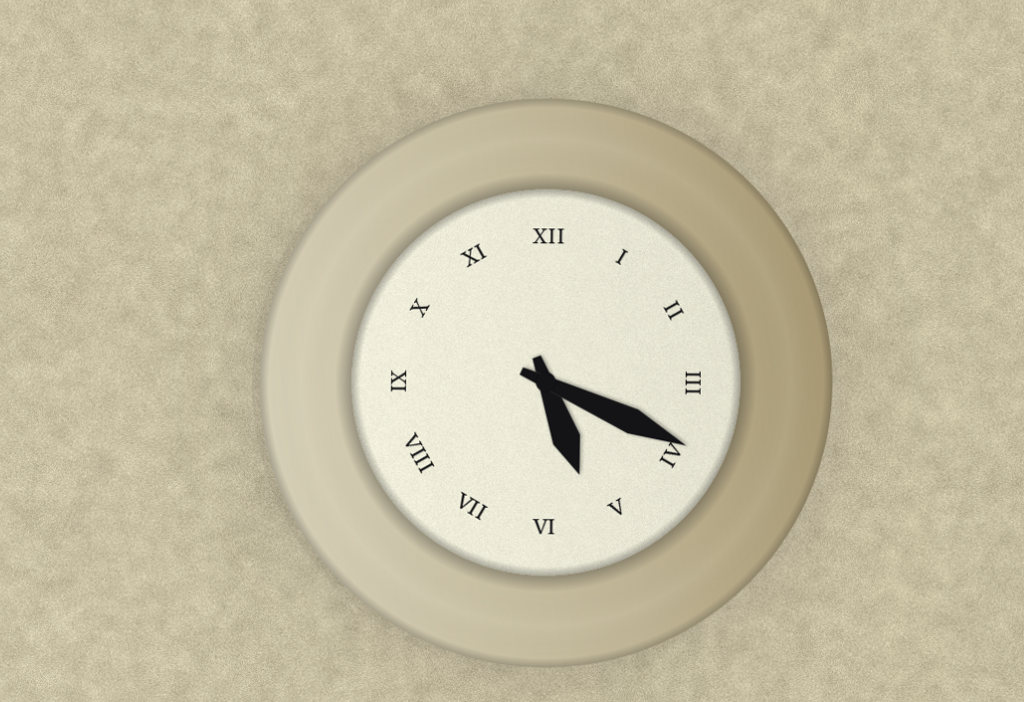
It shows 5.19
